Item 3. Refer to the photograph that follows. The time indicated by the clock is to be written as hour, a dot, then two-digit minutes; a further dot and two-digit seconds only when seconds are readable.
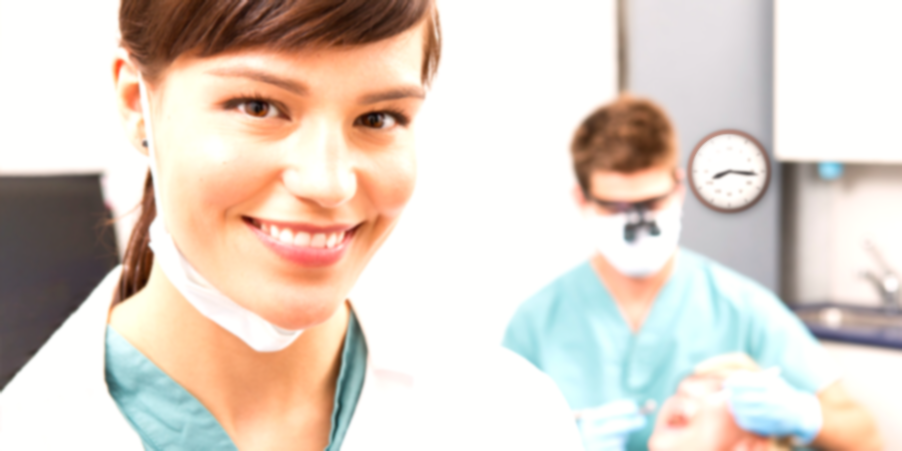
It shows 8.16
